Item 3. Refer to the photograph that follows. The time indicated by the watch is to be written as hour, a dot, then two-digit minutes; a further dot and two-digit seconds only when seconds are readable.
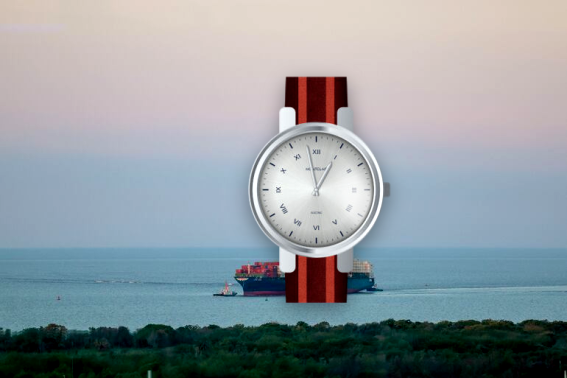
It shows 12.58
